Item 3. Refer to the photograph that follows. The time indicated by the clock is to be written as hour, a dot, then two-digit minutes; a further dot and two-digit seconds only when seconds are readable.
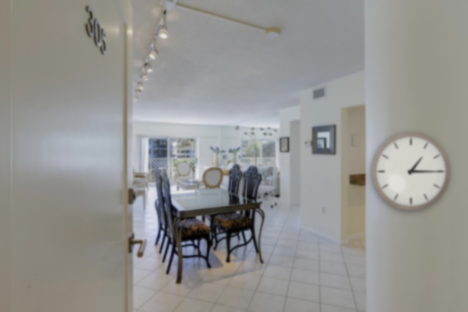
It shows 1.15
